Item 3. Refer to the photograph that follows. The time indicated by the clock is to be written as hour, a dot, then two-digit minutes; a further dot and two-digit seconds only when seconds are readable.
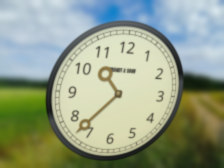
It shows 10.37
